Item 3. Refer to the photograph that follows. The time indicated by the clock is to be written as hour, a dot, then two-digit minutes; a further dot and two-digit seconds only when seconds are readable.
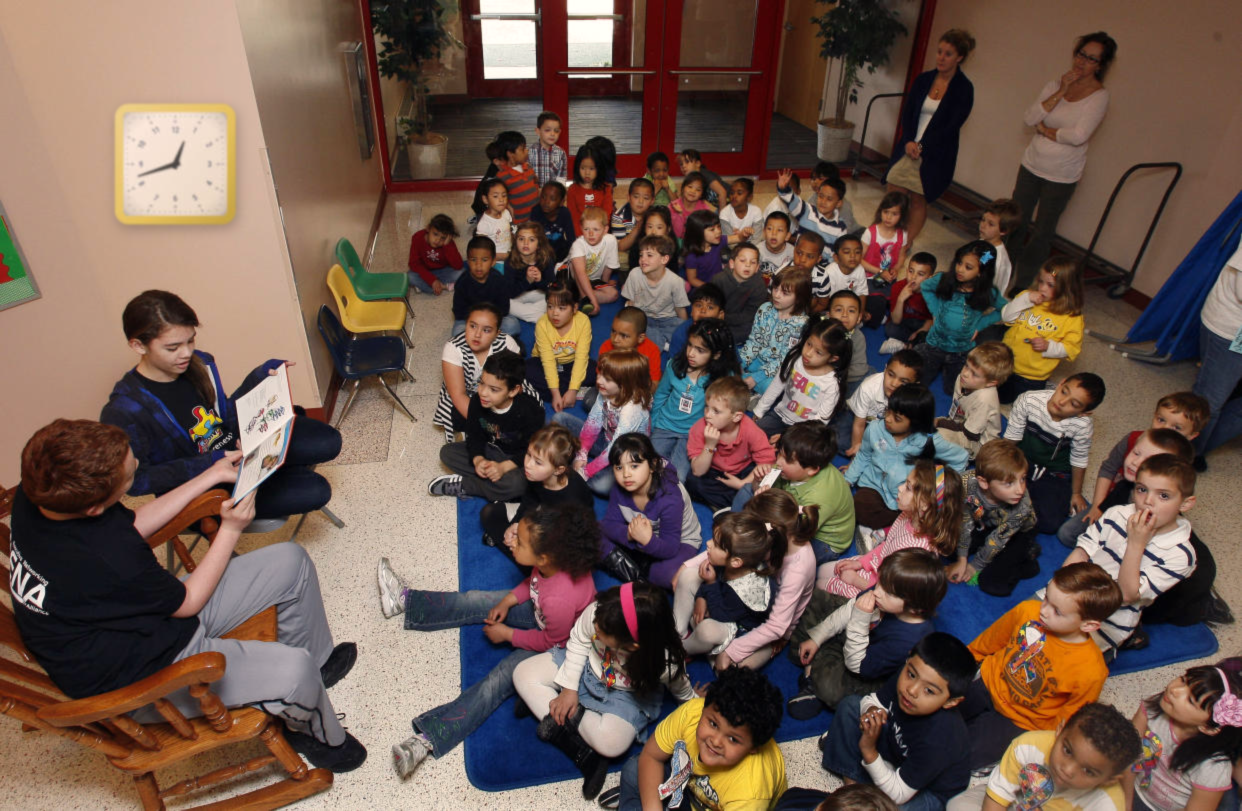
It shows 12.42
